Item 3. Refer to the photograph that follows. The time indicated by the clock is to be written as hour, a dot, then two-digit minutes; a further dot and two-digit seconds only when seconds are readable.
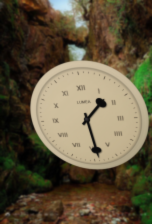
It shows 1.29
